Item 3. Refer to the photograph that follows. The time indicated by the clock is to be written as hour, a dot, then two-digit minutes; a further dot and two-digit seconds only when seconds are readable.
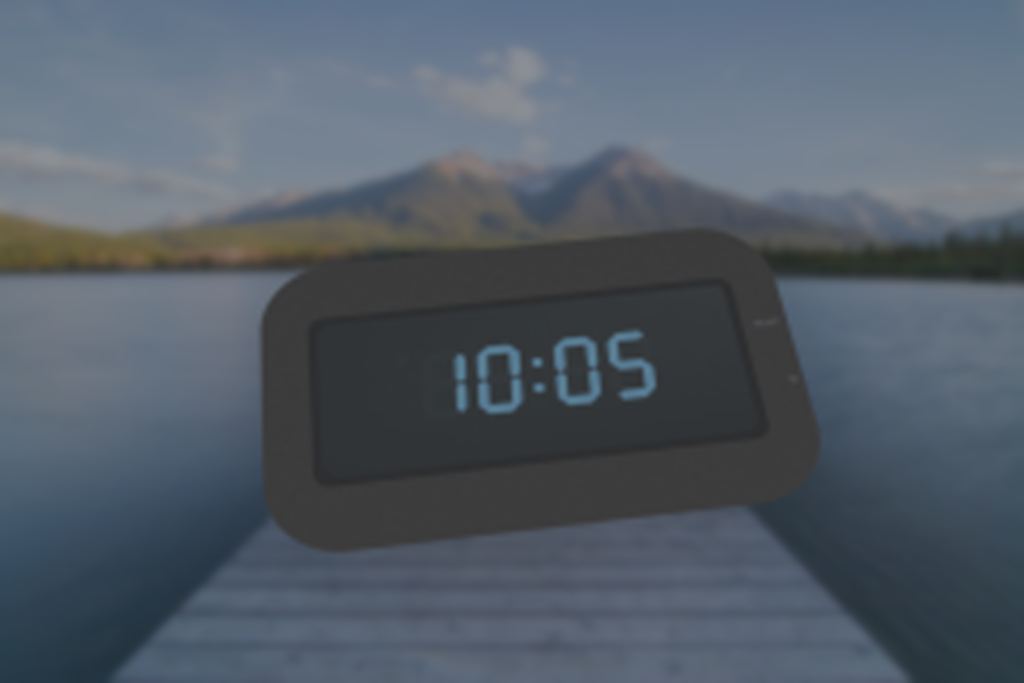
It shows 10.05
